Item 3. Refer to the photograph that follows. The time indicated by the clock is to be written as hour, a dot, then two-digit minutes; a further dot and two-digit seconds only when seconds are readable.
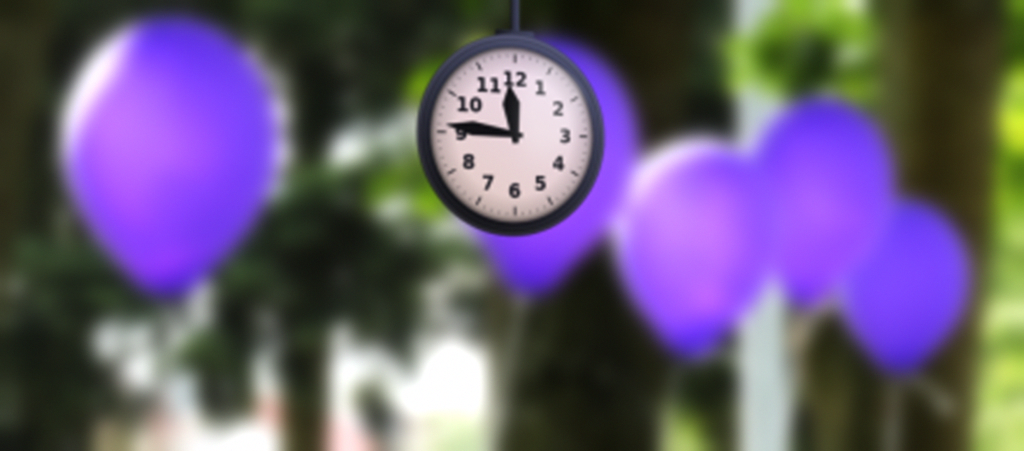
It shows 11.46
